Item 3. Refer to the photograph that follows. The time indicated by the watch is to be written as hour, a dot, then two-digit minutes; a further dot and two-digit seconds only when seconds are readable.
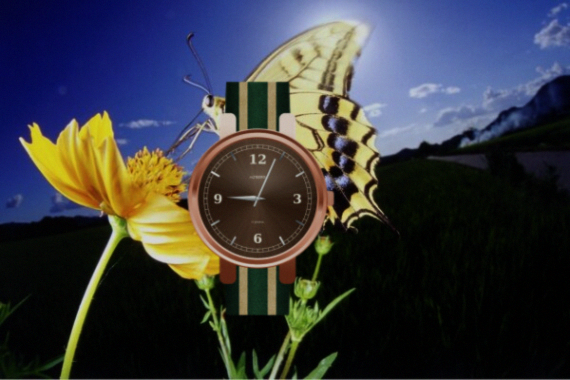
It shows 9.04
